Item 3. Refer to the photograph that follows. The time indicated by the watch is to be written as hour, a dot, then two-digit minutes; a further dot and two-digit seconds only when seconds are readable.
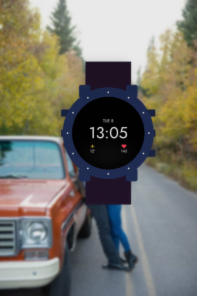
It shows 13.05
